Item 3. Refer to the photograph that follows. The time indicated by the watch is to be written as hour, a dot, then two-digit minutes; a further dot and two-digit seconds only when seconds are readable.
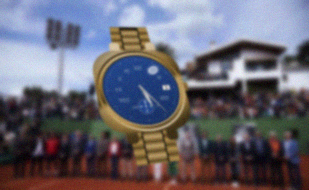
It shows 5.24
